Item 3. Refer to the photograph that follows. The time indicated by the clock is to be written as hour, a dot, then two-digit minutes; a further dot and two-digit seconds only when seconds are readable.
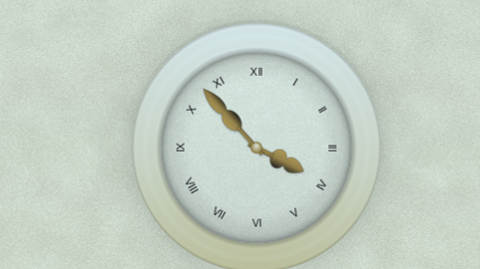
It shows 3.53
